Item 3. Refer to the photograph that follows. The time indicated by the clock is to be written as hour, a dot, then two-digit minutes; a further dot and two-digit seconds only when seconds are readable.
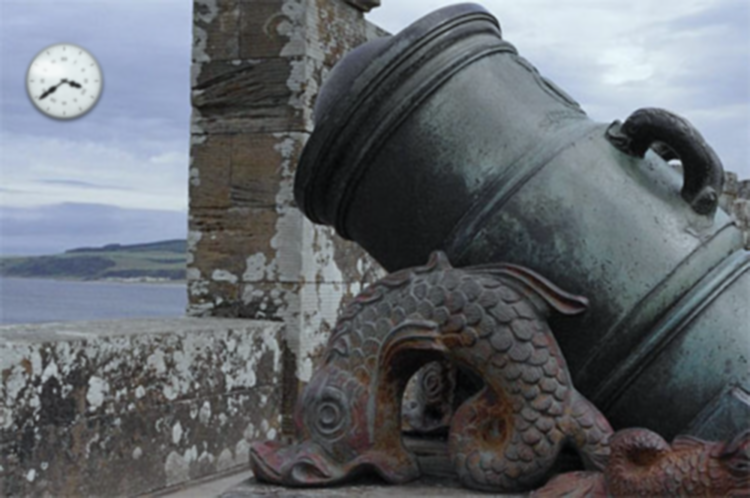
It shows 3.39
